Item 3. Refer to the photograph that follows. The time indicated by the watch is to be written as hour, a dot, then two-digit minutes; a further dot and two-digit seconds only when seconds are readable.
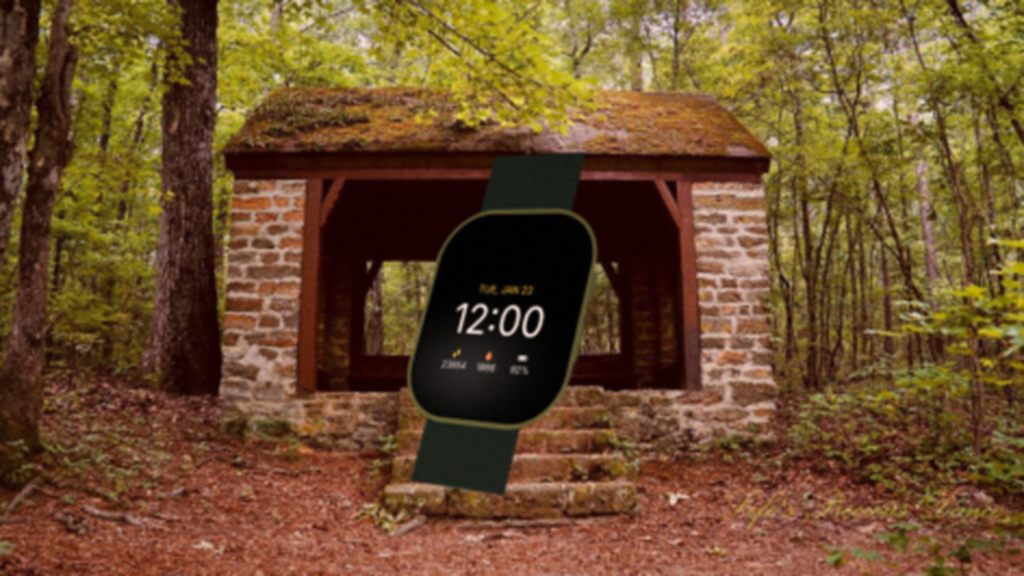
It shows 12.00
